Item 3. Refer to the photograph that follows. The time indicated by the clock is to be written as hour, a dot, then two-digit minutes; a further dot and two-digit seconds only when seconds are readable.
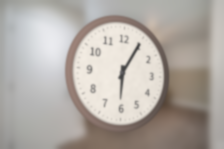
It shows 6.05
